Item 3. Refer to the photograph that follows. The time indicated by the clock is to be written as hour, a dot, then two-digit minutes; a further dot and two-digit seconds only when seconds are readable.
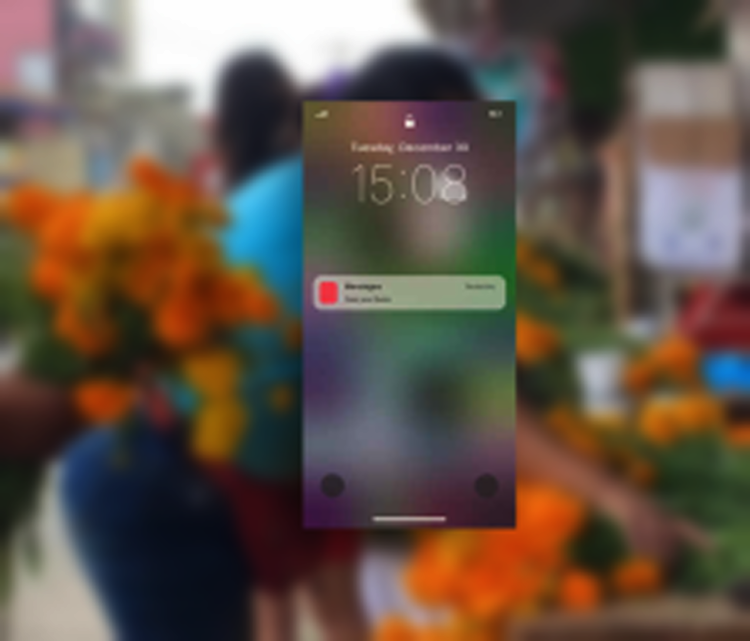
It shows 15.08
